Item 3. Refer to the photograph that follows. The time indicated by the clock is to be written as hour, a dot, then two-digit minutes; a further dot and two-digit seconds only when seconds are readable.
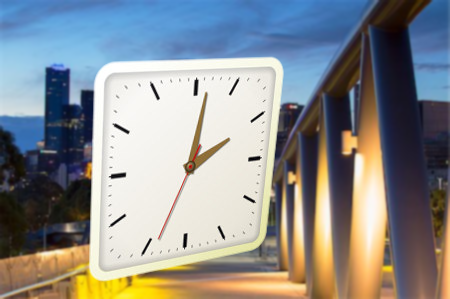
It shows 2.01.34
